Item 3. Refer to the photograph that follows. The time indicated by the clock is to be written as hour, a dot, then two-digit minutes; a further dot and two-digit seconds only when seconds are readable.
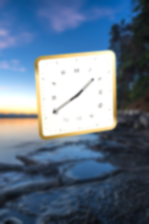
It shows 1.40
